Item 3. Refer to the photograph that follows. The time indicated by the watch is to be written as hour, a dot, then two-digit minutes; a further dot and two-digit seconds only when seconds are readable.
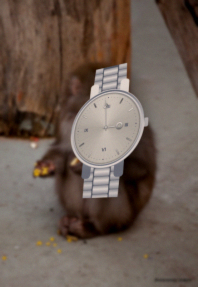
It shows 2.59
